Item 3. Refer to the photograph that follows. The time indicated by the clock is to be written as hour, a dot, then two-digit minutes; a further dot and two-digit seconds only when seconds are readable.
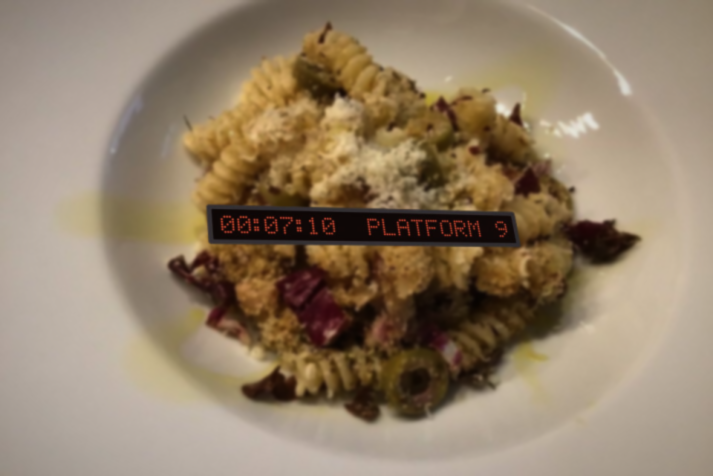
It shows 0.07.10
